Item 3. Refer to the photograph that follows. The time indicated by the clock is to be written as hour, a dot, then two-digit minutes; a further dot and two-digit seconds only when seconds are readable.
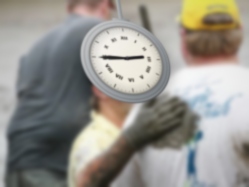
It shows 2.45
